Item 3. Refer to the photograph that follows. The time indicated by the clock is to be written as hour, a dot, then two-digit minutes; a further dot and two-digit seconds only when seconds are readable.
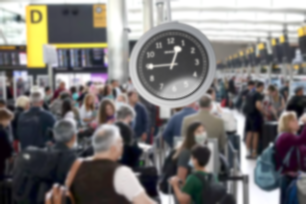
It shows 12.45
